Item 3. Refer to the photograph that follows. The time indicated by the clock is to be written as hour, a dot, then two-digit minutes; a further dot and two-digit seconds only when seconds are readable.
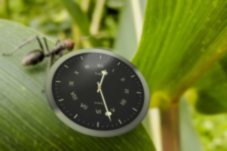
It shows 12.27
